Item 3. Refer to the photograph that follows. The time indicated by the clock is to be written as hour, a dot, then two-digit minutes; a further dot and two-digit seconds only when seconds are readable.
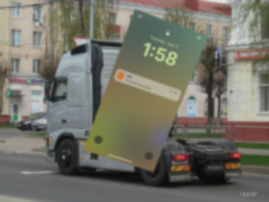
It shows 1.58
